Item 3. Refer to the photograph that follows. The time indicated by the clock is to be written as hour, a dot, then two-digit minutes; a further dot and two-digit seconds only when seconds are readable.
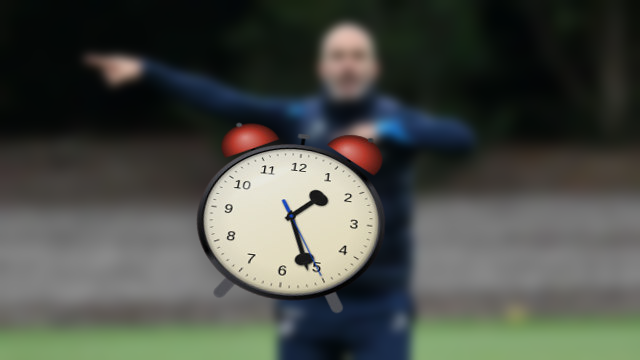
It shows 1.26.25
